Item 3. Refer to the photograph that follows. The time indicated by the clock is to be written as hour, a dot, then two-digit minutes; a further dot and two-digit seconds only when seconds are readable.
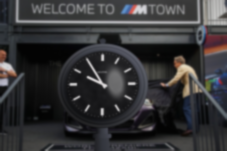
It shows 9.55
